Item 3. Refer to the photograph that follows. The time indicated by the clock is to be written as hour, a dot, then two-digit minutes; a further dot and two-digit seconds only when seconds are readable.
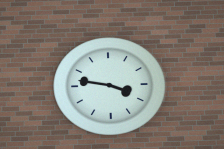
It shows 3.47
